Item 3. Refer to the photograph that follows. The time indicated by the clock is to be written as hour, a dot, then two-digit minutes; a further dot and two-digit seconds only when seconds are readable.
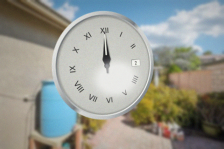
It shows 12.00
